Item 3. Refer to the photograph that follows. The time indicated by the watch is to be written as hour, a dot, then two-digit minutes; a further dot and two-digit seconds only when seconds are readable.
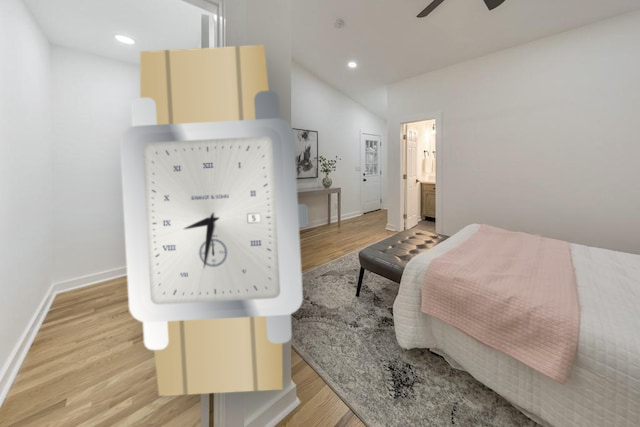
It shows 8.32
